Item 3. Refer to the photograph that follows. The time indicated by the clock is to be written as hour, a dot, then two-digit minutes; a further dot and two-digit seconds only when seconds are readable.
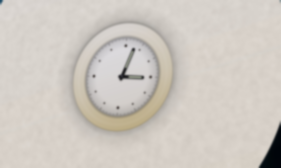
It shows 3.03
